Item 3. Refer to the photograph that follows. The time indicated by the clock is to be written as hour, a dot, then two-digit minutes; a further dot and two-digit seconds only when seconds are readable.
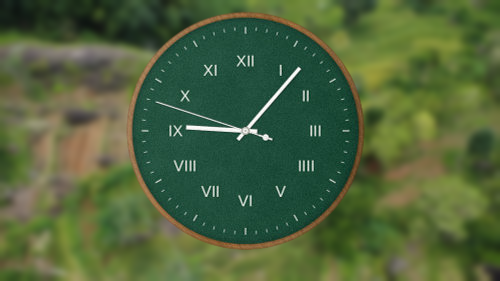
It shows 9.06.48
